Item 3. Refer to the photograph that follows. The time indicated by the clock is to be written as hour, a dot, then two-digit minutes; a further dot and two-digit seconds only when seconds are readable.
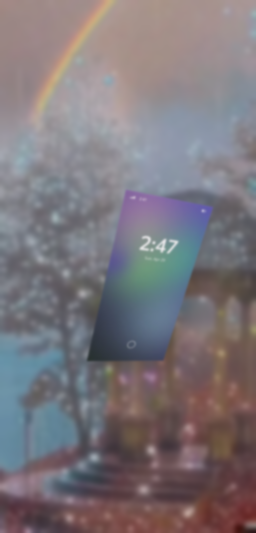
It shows 2.47
